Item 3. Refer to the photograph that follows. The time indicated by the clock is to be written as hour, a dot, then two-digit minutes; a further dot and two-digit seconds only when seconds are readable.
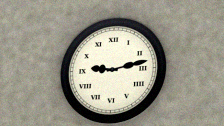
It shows 9.13
